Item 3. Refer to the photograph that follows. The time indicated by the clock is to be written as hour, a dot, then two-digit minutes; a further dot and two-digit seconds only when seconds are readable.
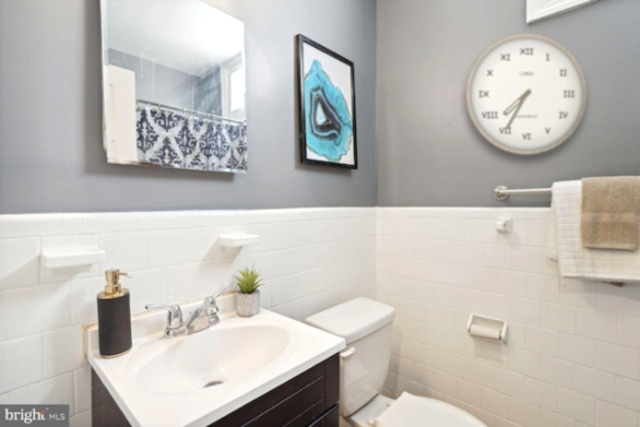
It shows 7.35
